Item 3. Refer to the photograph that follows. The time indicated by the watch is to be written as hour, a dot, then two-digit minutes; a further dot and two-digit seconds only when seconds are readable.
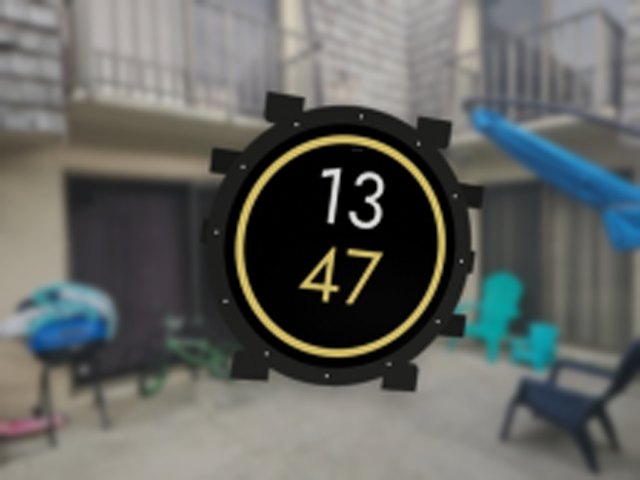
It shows 13.47
